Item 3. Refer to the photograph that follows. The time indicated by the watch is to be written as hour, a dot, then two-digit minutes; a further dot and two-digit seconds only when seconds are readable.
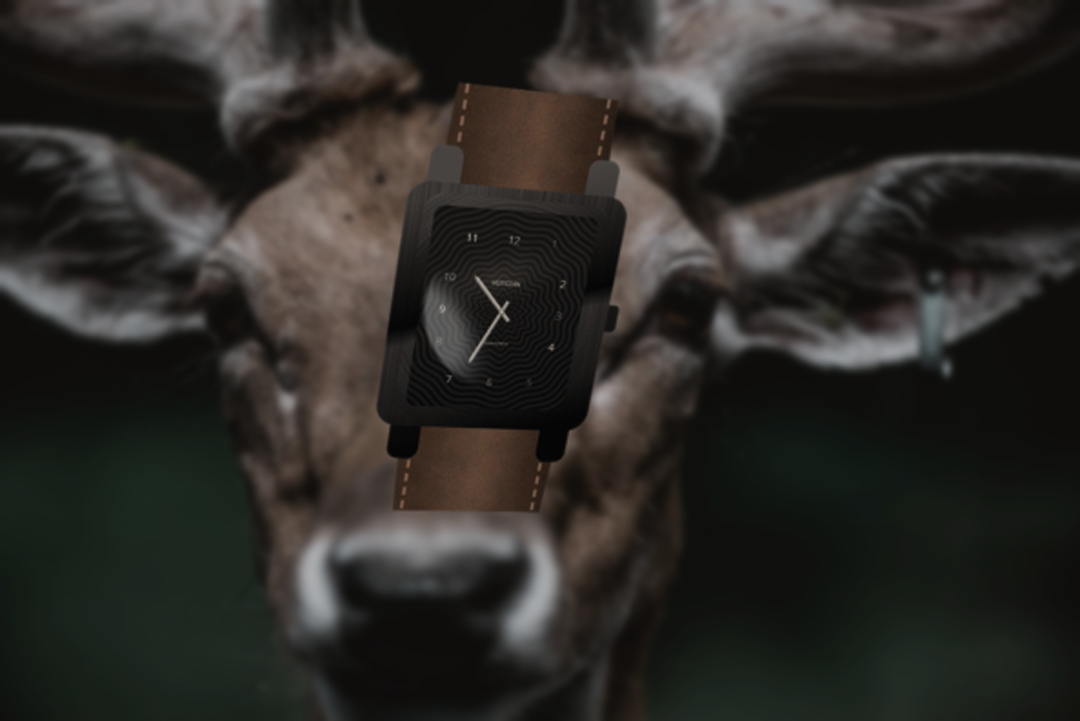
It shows 10.34
